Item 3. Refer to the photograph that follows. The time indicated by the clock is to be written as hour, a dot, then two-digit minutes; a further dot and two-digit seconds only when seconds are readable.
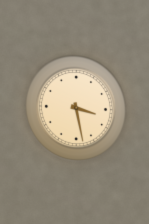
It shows 3.28
